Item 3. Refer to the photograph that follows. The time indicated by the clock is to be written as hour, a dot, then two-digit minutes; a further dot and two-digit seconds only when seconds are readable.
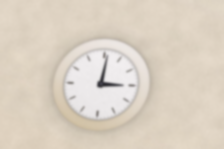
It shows 3.01
